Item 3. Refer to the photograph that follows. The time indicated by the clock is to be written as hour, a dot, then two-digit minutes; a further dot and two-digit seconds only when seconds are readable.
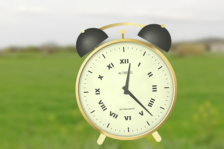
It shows 12.23
